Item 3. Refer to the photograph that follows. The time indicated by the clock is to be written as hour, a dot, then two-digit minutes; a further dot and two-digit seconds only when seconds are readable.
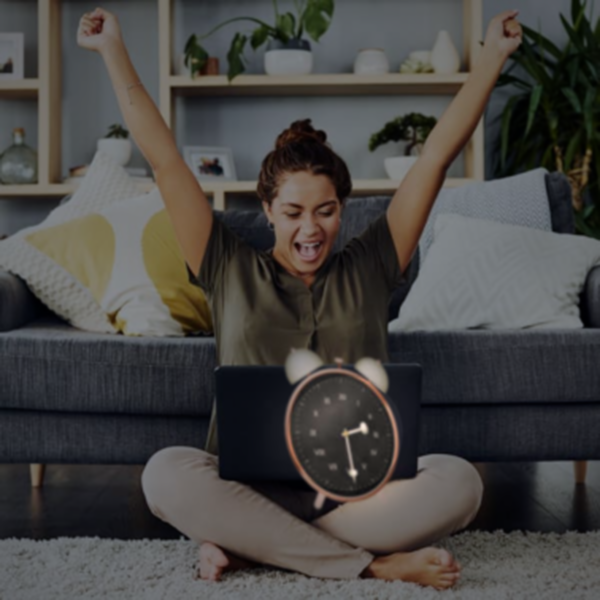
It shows 2.29
